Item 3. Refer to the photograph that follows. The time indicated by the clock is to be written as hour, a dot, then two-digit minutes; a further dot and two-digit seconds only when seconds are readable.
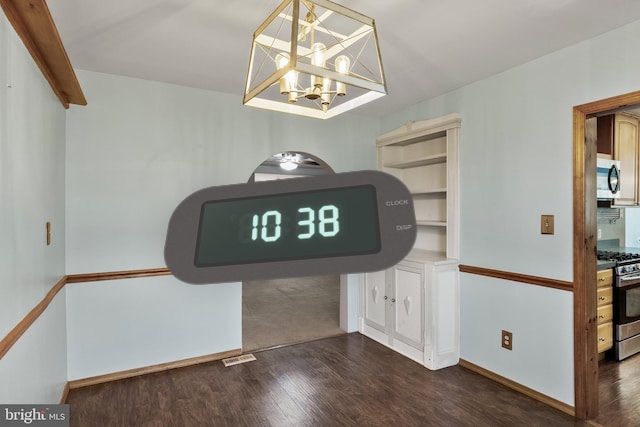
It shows 10.38
